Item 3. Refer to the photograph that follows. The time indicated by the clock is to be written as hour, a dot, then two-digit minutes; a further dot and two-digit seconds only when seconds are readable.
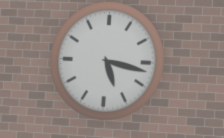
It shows 5.17
